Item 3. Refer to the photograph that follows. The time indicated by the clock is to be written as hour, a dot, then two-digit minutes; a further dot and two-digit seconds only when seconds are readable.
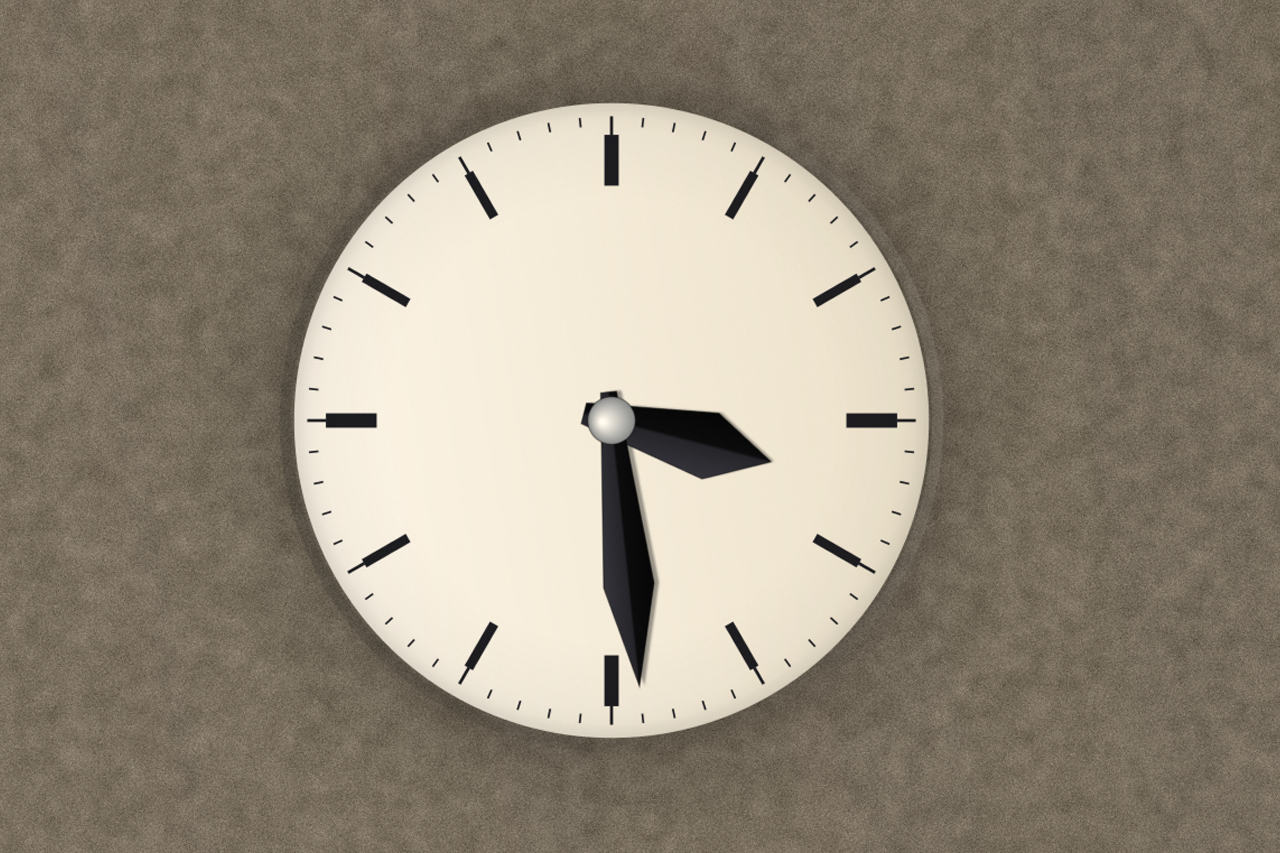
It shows 3.29
